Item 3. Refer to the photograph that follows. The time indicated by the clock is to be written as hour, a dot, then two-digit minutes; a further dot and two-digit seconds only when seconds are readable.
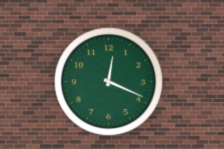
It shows 12.19
